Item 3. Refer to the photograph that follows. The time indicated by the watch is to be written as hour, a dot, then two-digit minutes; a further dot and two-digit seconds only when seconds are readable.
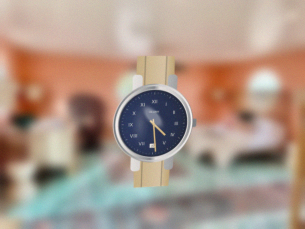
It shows 4.29
